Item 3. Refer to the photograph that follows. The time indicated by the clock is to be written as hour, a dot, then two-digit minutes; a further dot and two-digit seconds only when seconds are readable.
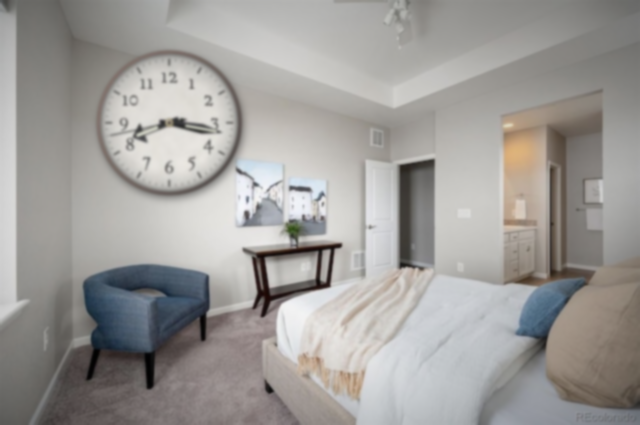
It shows 8.16.43
